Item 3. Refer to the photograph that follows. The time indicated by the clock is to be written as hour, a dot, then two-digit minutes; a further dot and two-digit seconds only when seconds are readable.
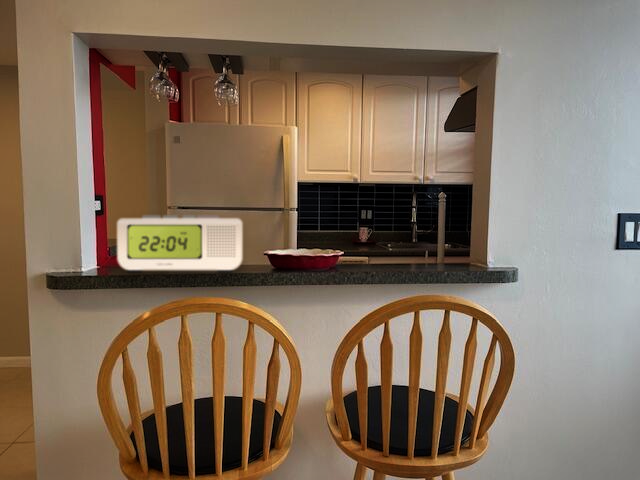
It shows 22.04
